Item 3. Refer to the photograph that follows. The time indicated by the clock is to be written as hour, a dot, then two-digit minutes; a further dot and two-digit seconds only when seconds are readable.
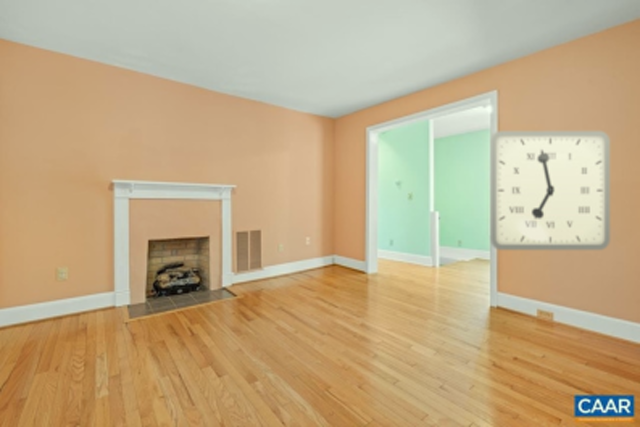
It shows 6.58
